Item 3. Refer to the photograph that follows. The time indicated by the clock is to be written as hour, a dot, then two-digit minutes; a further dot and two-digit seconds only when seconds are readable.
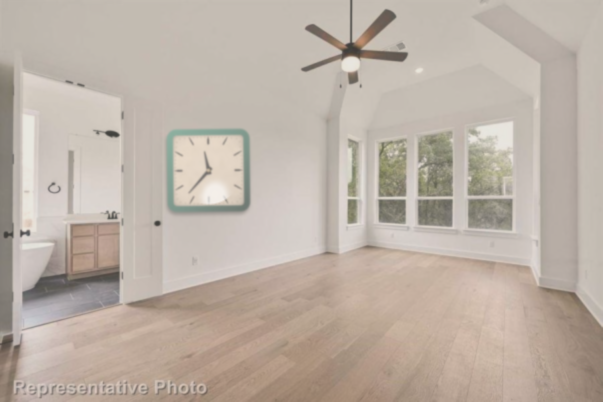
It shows 11.37
